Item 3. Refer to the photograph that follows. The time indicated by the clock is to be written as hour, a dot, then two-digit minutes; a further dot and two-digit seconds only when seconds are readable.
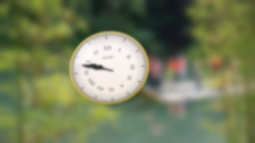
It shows 9.48
